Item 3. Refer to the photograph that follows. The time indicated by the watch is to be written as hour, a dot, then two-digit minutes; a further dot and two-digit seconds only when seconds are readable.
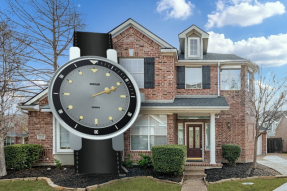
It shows 2.11
